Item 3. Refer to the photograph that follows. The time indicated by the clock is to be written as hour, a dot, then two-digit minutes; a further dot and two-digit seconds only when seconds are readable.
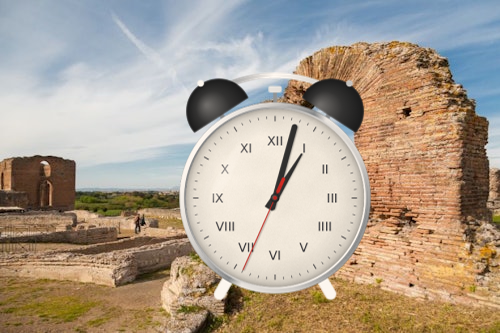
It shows 1.02.34
